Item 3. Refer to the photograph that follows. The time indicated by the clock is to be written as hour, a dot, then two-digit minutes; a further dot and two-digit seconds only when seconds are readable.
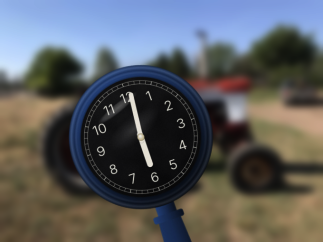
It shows 6.01
